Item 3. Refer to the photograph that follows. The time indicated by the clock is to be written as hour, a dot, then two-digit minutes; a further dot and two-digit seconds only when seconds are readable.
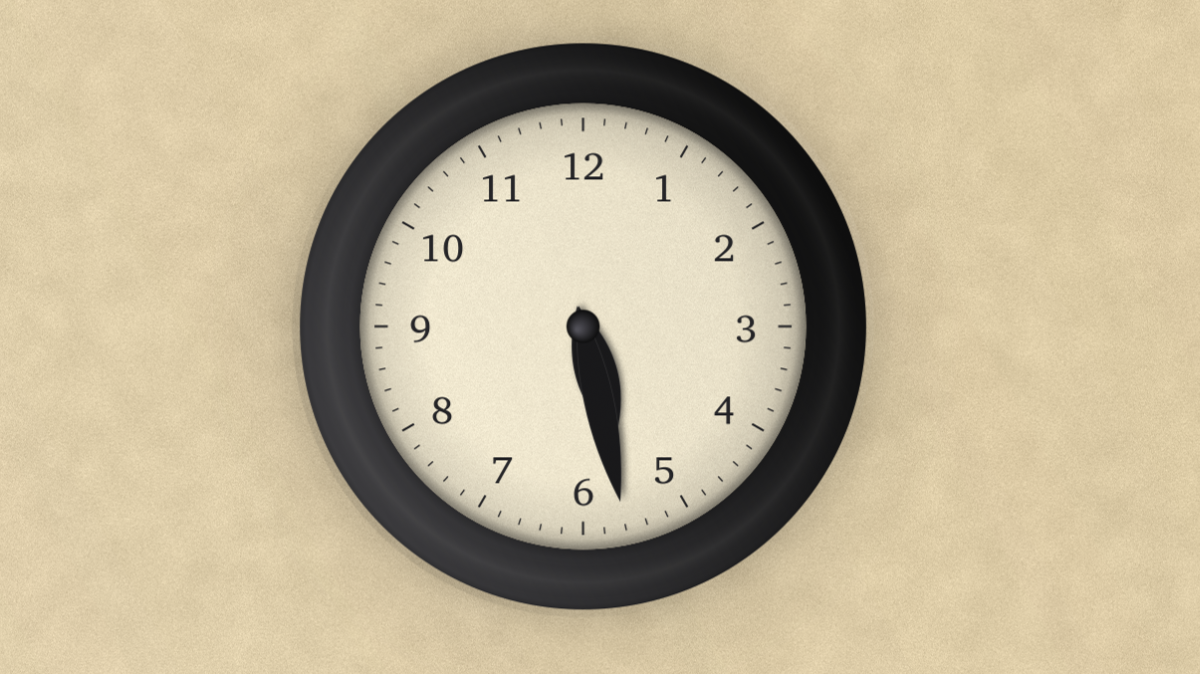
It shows 5.28
